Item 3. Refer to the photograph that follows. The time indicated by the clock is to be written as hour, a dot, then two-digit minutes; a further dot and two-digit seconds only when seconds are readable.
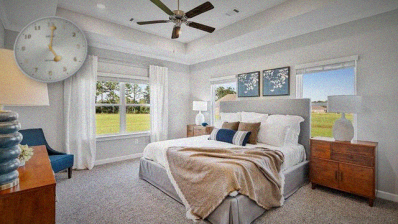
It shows 5.01
